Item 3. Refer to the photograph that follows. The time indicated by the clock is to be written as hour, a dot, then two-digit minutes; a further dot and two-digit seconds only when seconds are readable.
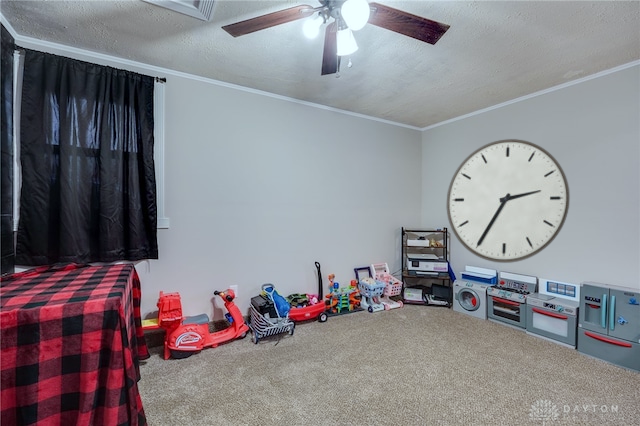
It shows 2.35
